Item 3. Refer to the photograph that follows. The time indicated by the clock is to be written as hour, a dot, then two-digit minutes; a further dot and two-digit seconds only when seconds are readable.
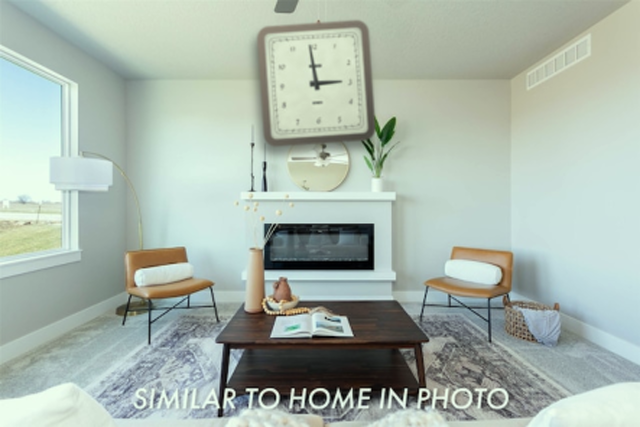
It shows 2.59
